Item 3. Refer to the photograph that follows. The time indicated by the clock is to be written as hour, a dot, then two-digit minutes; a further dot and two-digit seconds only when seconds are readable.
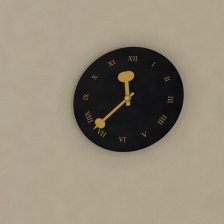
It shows 11.37
